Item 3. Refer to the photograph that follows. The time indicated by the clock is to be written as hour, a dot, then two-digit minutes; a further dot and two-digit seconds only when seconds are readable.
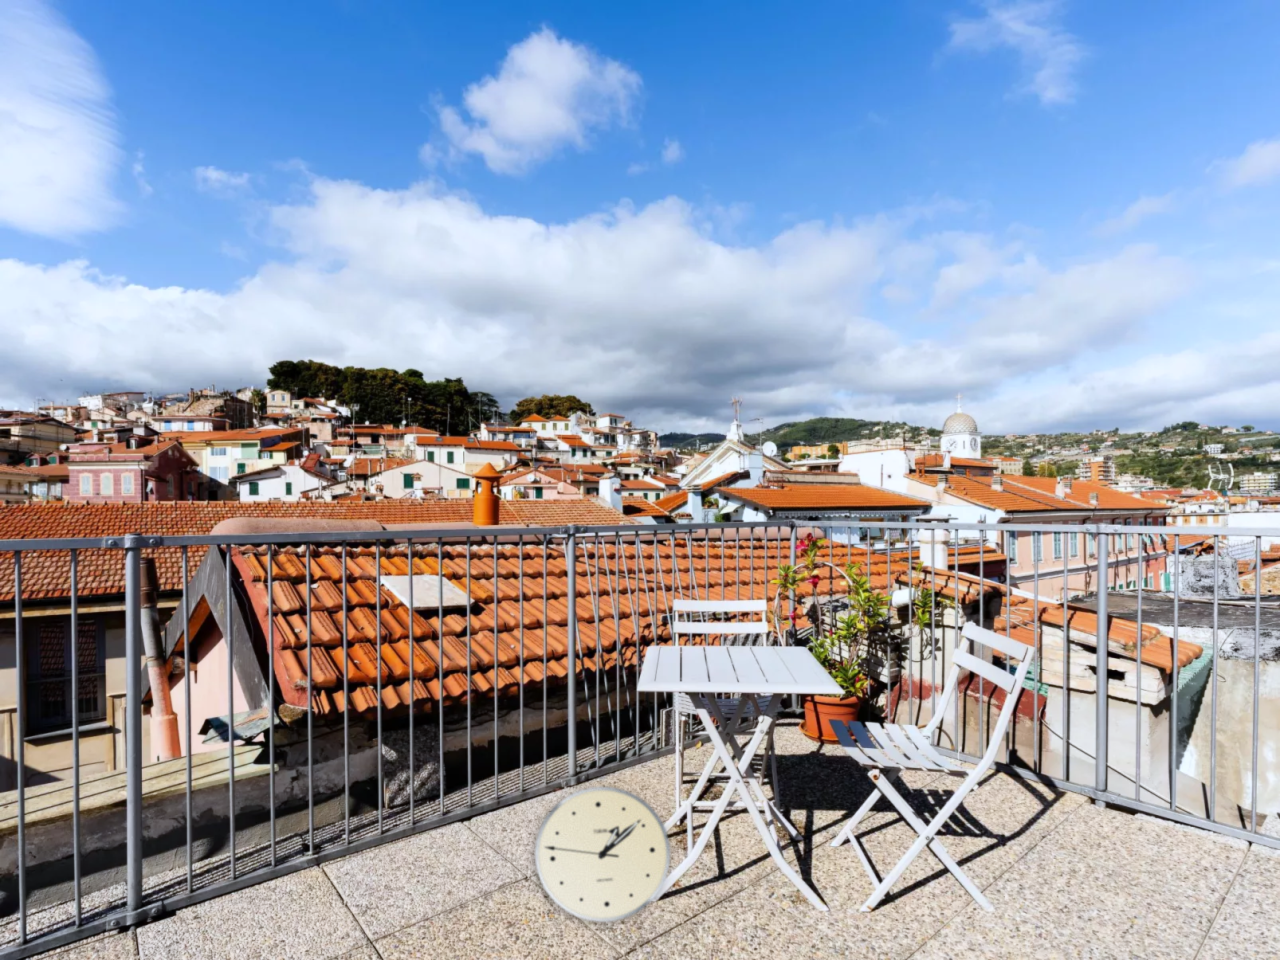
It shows 1.08.47
